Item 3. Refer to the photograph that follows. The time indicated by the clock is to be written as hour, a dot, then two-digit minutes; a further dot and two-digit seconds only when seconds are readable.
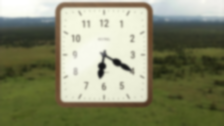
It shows 6.20
